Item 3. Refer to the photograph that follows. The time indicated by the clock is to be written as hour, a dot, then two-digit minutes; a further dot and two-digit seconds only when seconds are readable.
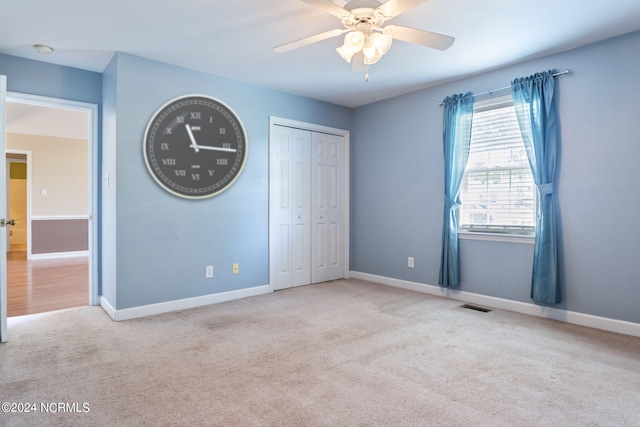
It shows 11.16
